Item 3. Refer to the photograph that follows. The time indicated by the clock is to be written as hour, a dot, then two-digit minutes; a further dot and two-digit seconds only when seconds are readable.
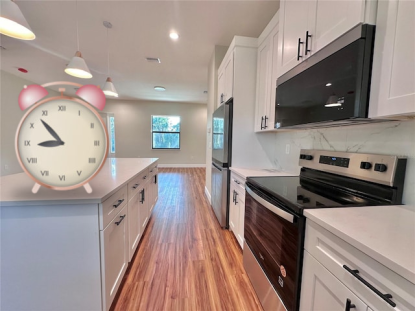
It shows 8.53
